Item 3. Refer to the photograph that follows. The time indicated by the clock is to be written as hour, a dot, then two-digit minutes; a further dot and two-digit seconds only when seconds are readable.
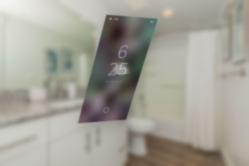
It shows 6.25
